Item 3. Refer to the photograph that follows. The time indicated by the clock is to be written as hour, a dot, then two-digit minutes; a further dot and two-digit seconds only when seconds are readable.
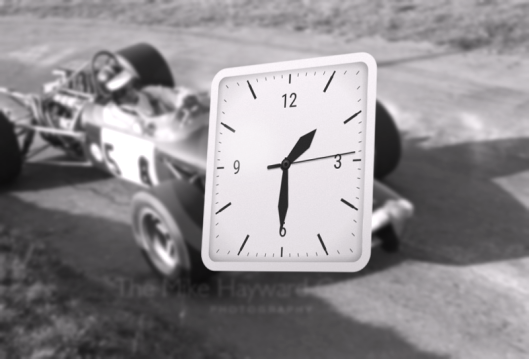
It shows 1.30.14
